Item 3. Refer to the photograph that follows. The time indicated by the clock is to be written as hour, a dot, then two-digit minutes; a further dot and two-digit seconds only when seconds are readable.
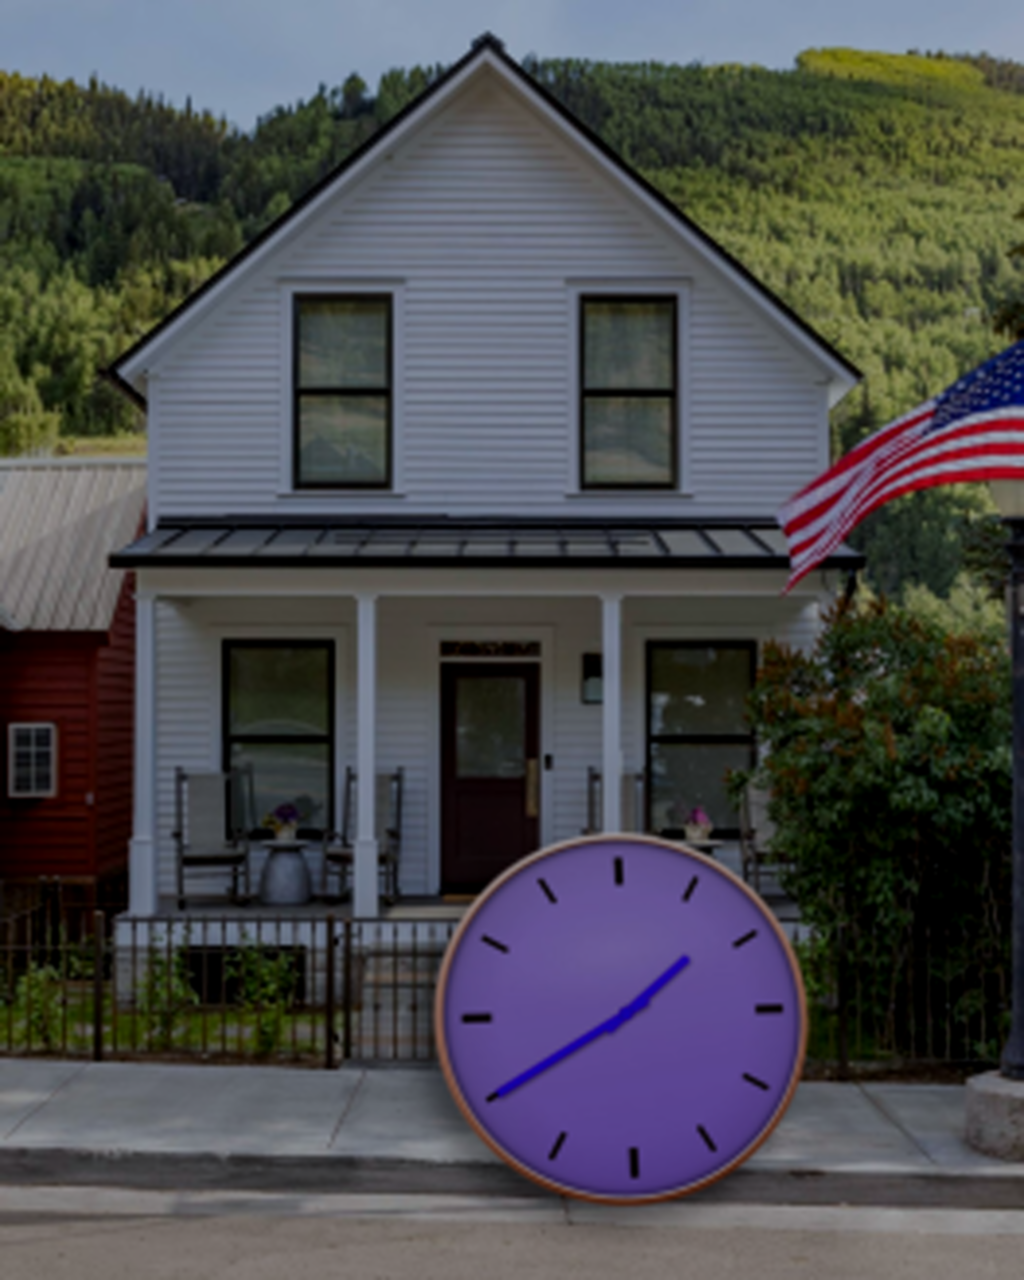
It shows 1.40
